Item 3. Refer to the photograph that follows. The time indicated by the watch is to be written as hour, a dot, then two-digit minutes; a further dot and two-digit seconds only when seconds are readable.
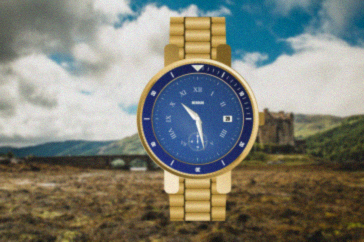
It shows 10.28
